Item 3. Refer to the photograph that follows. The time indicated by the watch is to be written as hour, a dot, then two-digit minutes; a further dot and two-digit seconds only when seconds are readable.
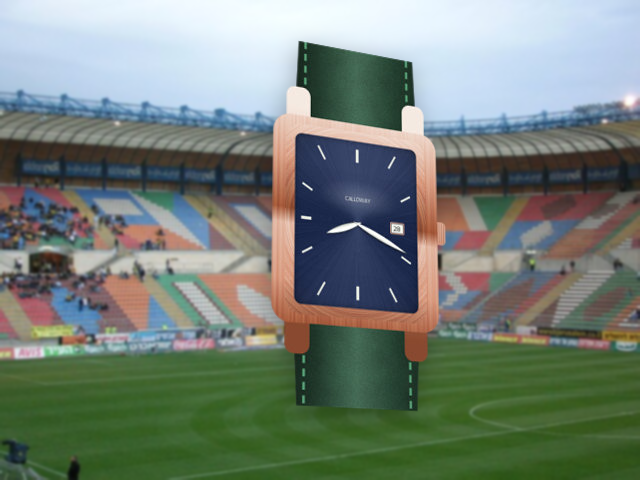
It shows 8.19
